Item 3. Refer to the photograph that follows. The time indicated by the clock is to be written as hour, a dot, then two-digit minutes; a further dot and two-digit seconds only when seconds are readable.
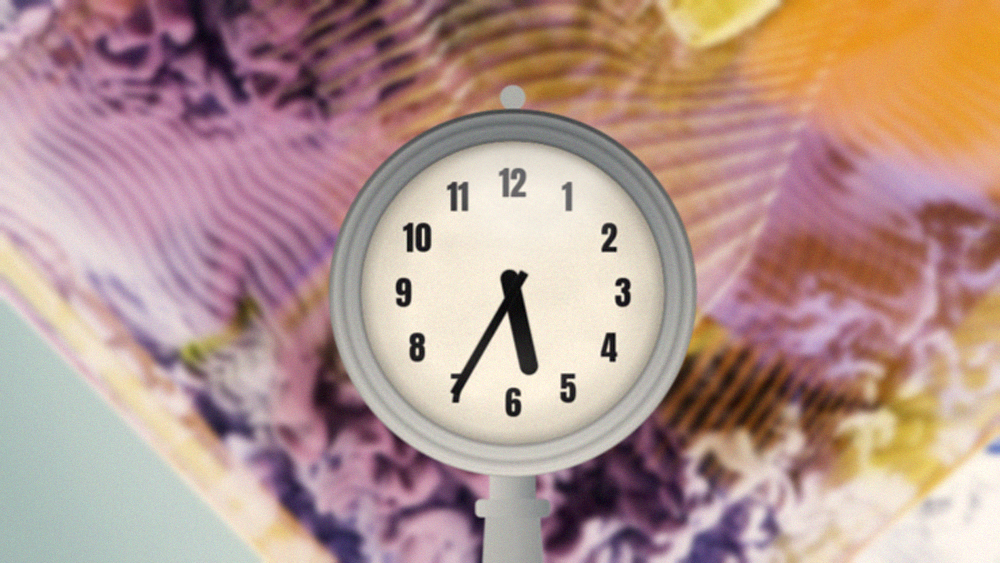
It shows 5.35
